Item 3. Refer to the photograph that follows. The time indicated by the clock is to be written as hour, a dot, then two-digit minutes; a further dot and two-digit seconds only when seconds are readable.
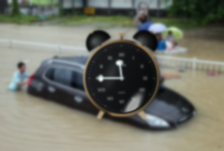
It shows 11.45
